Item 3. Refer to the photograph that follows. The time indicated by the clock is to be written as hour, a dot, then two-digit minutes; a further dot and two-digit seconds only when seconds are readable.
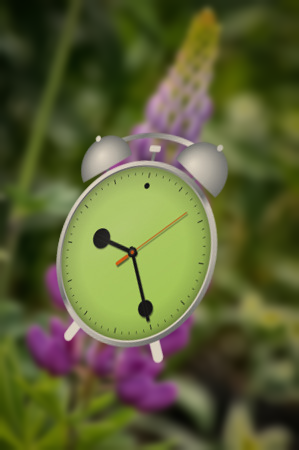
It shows 9.25.08
